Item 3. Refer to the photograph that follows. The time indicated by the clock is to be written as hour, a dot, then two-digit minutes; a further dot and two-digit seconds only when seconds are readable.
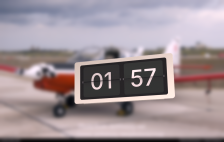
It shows 1.57
